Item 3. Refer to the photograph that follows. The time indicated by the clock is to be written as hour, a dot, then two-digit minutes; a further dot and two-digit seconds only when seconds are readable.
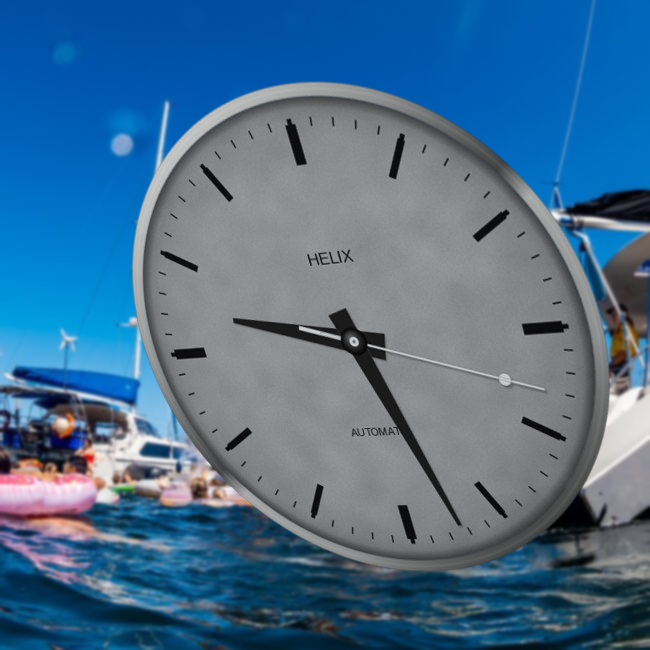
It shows 9.27.18
